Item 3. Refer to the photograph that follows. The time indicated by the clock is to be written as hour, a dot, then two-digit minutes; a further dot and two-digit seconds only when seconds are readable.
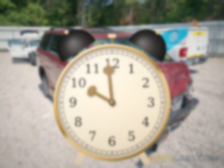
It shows 9.59
